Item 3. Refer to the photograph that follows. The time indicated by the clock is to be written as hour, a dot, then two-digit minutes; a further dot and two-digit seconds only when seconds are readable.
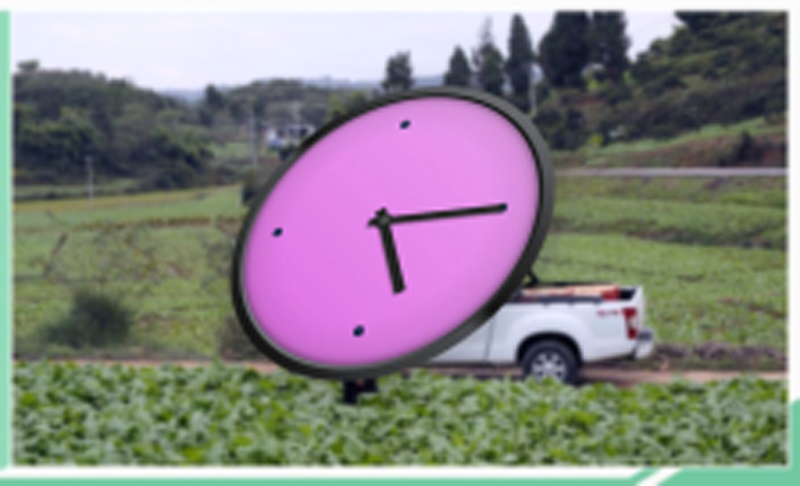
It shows 5.15
